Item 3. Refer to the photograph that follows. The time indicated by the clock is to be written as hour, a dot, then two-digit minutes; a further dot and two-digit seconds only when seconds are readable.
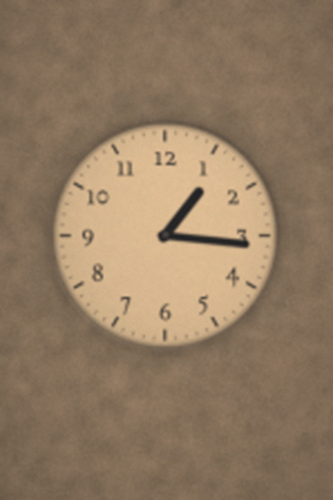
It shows 1.16
